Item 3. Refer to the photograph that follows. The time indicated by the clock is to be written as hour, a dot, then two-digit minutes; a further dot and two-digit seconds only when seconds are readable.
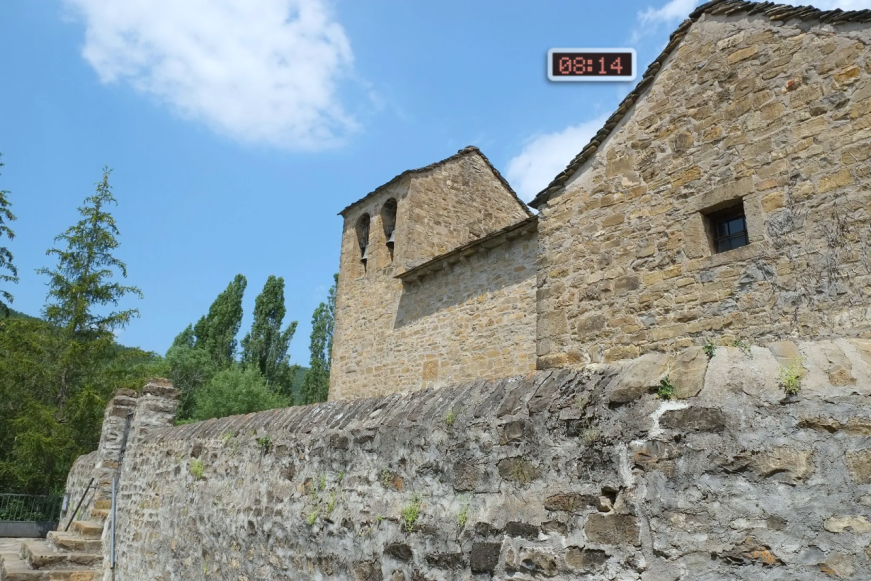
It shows 8.14
